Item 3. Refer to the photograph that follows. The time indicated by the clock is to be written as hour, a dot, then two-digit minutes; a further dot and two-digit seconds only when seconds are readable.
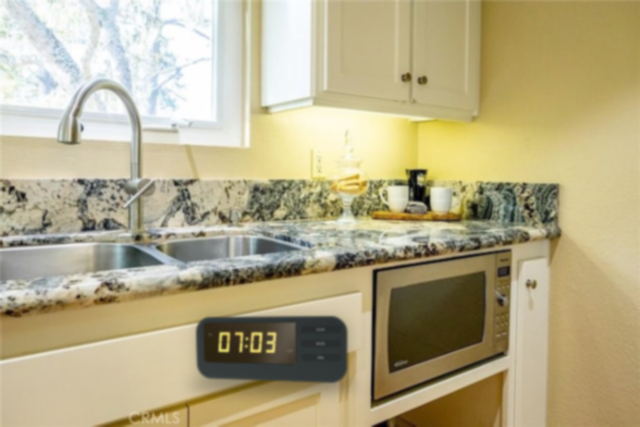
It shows 7.03
